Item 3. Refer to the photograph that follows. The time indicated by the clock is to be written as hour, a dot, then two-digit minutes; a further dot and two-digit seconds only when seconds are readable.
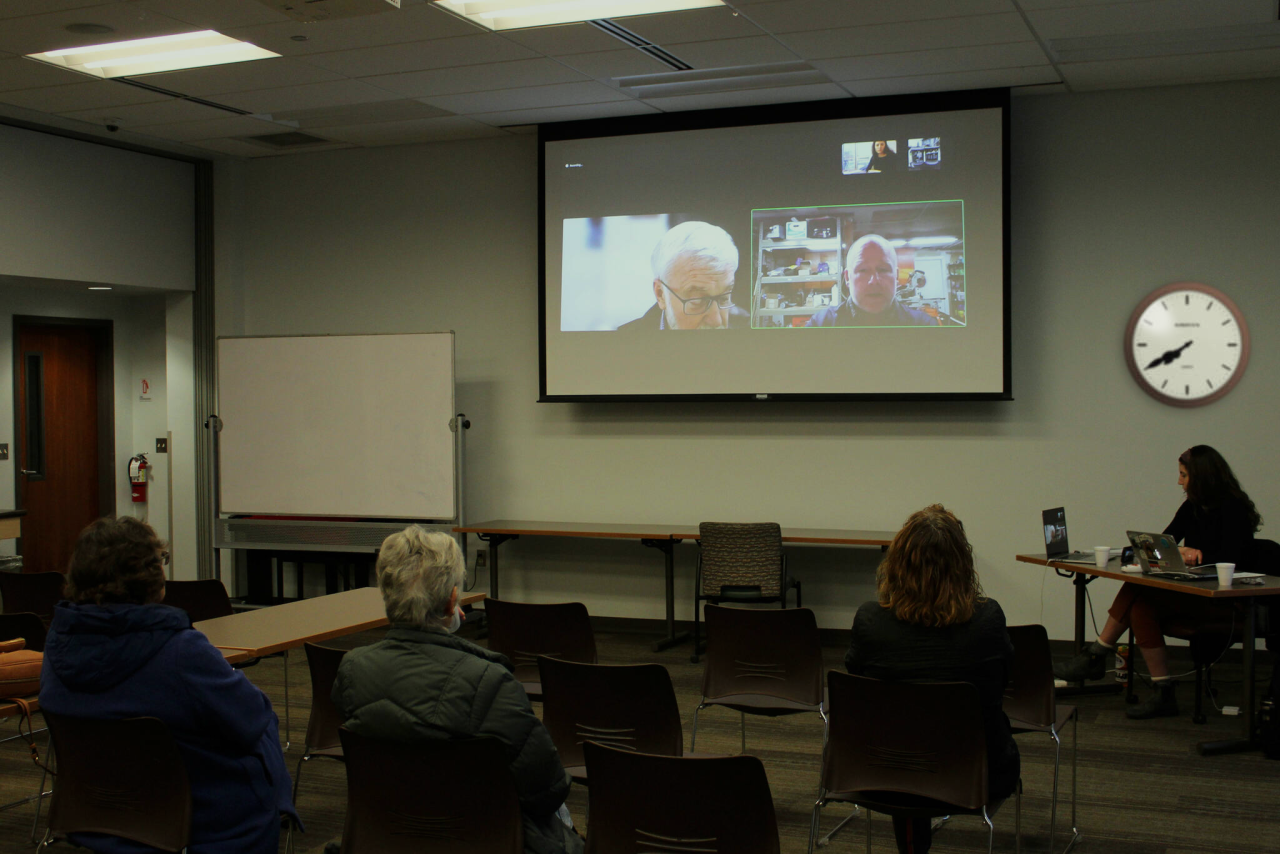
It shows 7.40
